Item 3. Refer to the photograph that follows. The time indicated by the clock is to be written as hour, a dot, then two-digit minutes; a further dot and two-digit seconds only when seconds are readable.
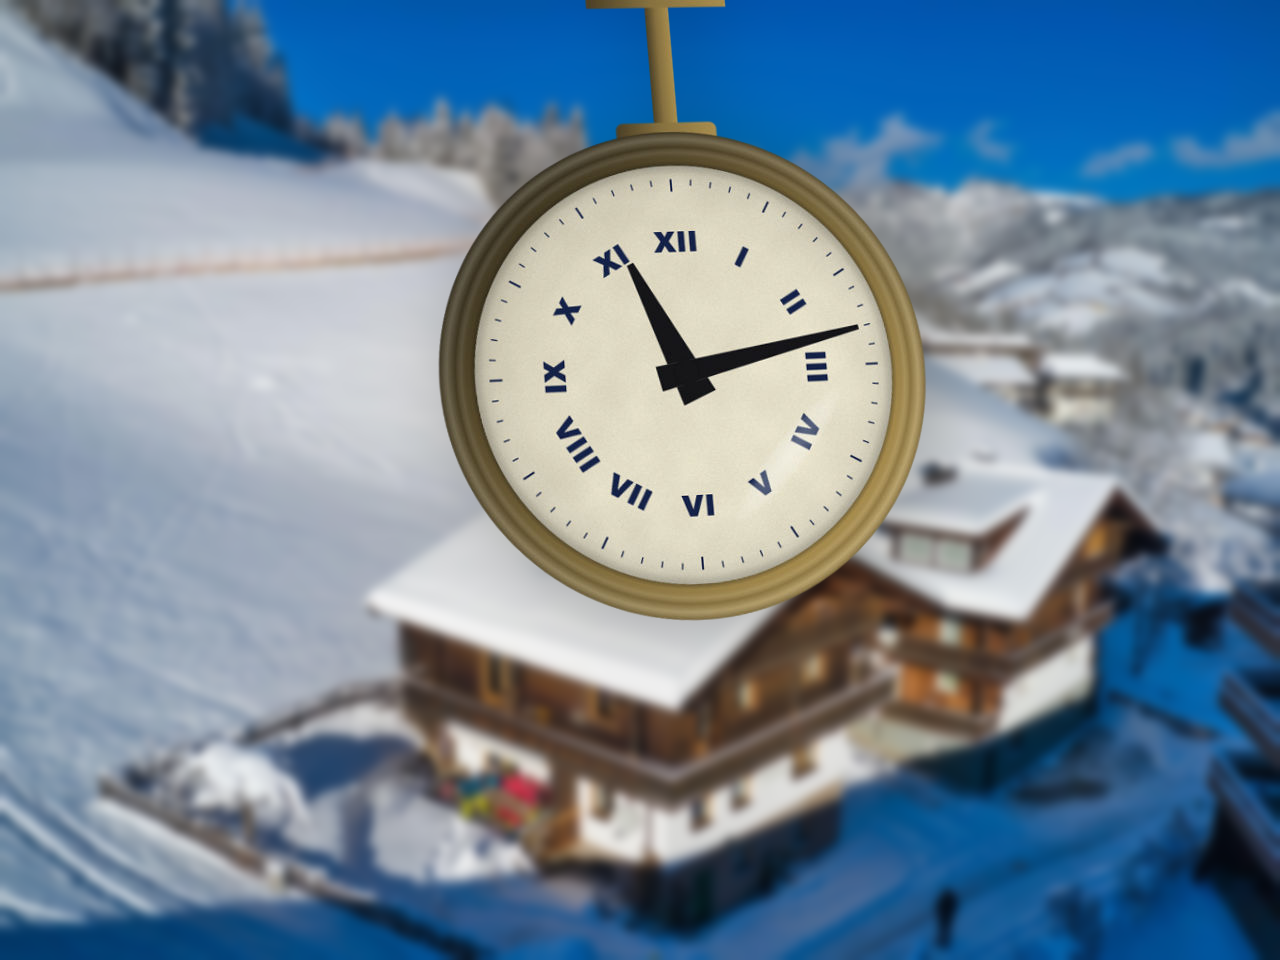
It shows 11.13
